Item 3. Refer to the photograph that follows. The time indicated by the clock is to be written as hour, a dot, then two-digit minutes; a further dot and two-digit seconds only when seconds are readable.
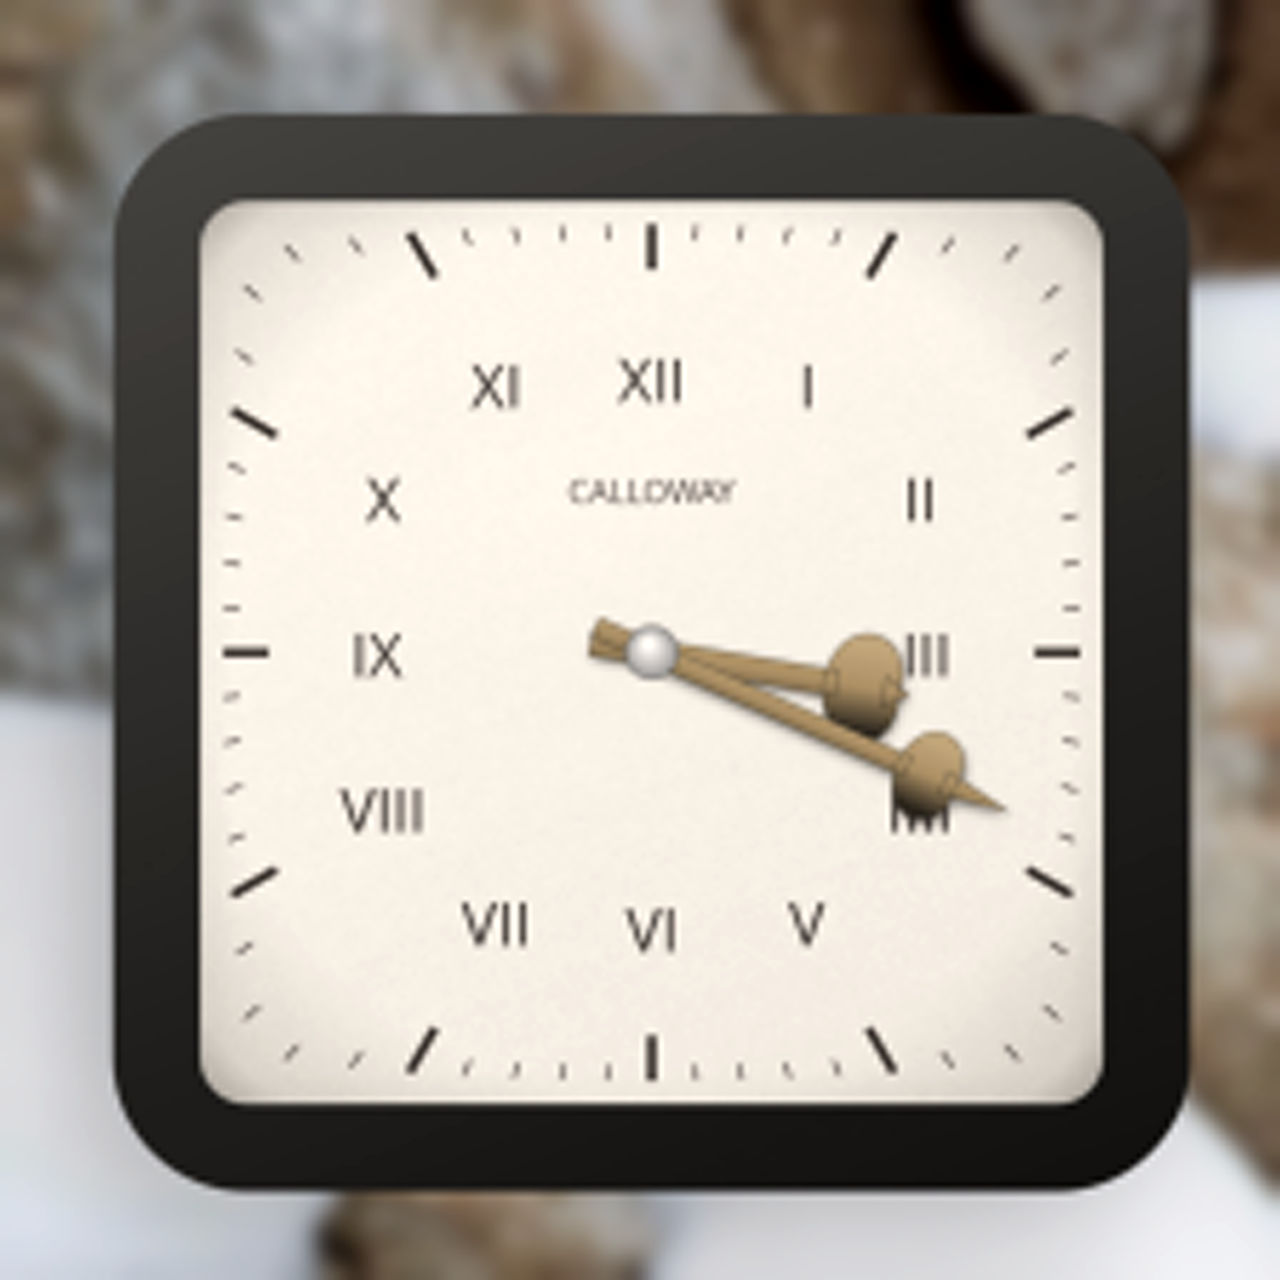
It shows 3.19
